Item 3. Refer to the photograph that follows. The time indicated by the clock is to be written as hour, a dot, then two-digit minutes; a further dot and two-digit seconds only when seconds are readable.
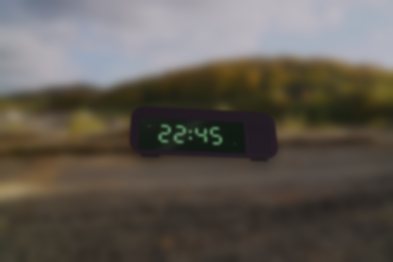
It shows 22.45
